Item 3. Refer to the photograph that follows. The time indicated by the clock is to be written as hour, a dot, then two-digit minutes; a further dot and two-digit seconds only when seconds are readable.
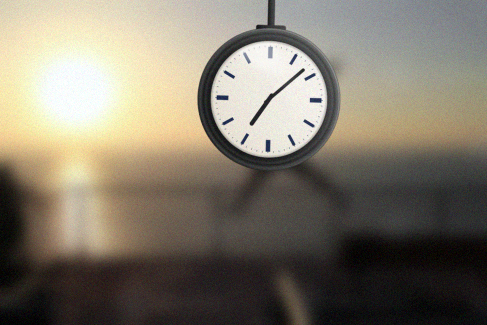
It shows 7.08
